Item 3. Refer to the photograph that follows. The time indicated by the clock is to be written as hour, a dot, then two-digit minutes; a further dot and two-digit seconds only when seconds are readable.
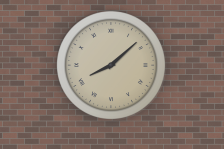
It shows 8.08
